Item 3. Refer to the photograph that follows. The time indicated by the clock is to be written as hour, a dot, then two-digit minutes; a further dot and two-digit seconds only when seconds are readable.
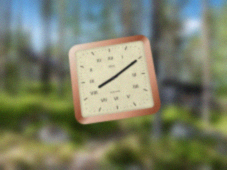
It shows 8.10
